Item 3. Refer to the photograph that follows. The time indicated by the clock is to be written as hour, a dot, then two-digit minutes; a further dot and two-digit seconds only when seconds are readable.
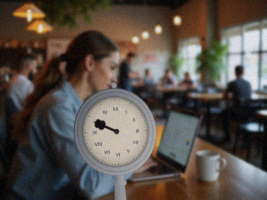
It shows 9.49
